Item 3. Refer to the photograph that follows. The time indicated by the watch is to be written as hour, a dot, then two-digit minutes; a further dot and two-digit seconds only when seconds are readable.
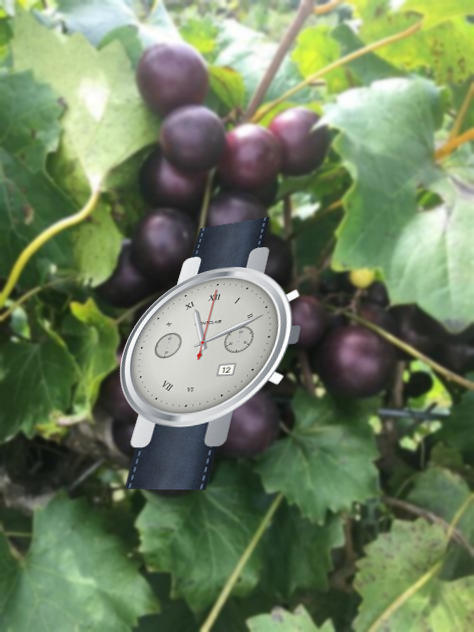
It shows 11.11
